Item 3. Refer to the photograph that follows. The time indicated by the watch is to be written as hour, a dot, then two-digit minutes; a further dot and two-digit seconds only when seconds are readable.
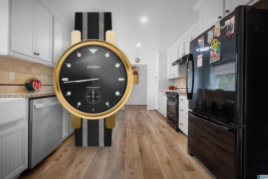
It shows 8.44
